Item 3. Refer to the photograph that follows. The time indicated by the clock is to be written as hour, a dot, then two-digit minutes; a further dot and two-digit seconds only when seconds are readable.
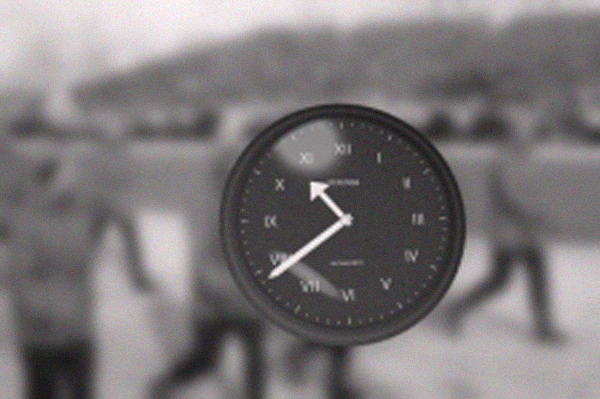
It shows 10.39
